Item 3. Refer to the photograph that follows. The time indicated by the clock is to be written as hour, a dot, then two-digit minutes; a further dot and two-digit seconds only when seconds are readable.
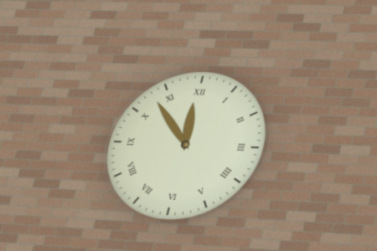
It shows 11.53
